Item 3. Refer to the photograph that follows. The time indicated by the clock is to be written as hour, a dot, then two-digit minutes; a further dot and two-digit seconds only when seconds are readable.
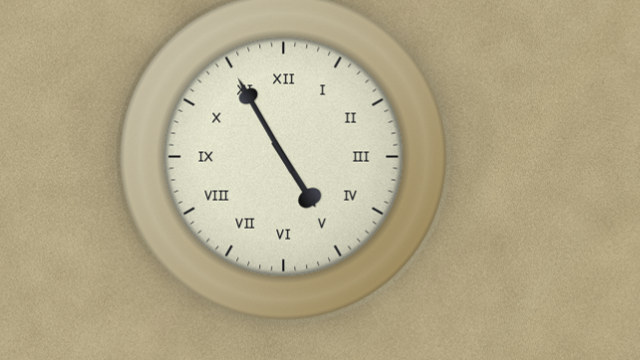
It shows 4.55
